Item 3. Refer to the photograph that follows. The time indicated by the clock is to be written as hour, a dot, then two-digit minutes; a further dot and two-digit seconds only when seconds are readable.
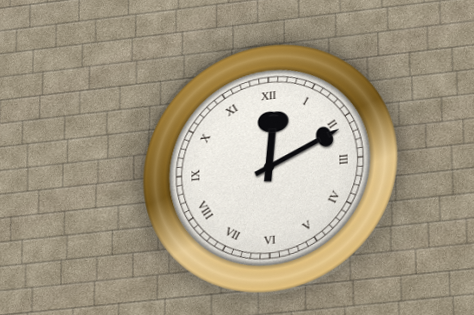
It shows 12.11
